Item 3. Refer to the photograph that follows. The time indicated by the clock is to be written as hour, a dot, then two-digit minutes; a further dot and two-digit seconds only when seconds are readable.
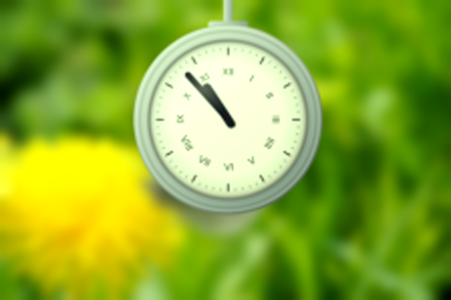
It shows 10.53
